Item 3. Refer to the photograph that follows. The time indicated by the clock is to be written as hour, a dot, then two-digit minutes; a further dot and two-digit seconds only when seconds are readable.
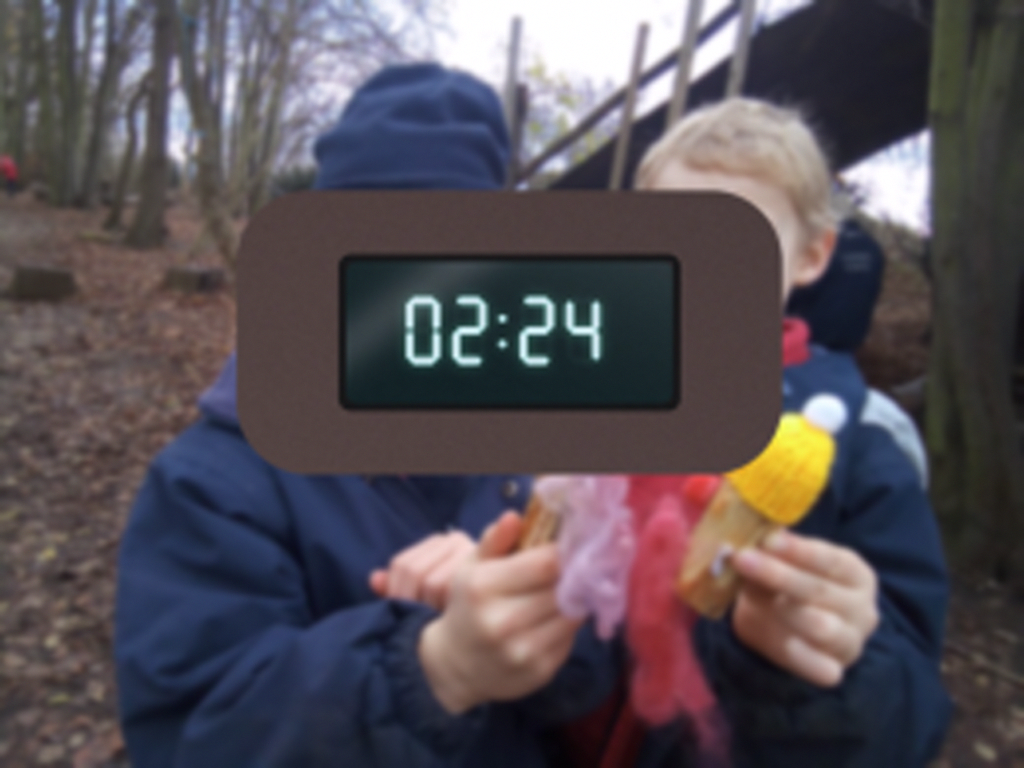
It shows 2.24
